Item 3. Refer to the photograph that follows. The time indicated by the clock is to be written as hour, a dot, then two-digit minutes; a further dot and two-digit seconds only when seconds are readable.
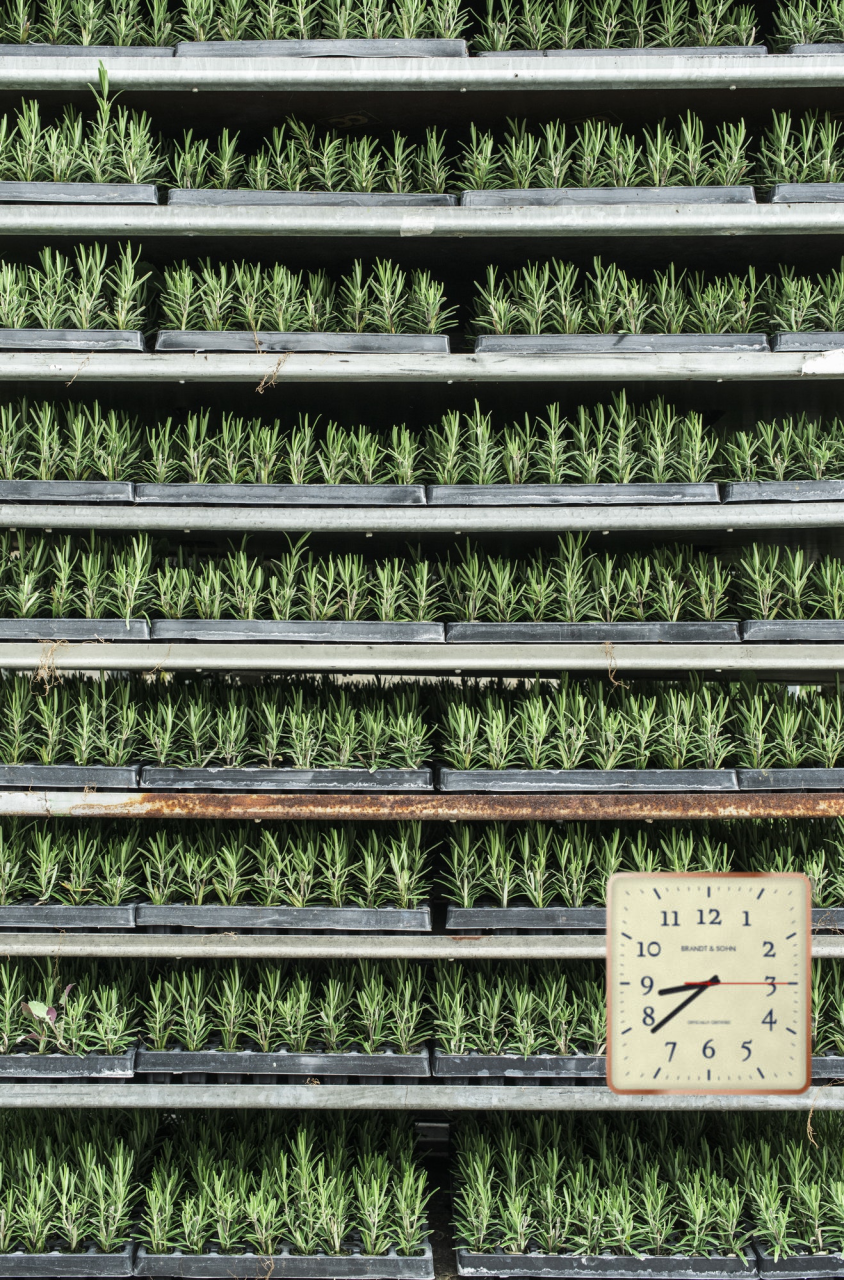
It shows 8.38.15
